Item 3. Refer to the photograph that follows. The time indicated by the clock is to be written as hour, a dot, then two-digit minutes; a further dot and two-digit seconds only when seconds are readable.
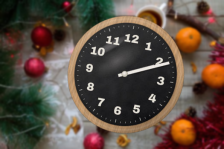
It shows 2.11
